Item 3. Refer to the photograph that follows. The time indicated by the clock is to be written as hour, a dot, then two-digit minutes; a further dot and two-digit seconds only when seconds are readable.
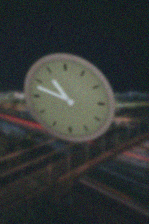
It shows 10.48
